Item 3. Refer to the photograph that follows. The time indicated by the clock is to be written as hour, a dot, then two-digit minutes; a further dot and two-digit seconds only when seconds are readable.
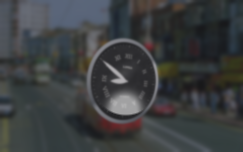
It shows 8.50
